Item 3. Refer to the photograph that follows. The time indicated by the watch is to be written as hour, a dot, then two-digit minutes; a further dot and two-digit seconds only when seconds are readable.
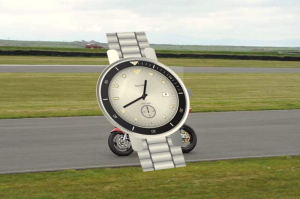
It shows 12.41
